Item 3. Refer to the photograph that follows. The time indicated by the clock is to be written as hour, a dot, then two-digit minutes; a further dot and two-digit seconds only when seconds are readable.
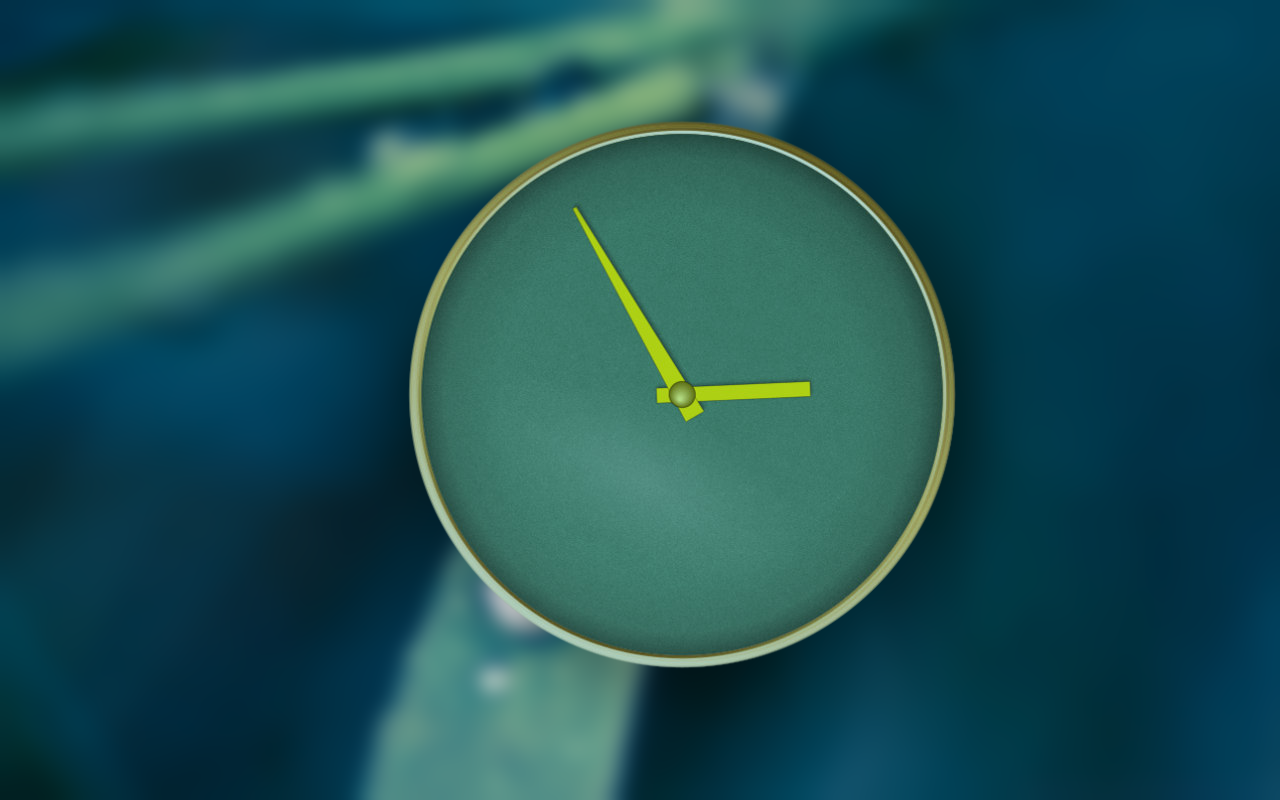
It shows 2.55
